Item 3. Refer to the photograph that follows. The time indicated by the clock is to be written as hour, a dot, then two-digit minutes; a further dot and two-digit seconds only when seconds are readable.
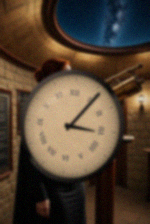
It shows 3.06
